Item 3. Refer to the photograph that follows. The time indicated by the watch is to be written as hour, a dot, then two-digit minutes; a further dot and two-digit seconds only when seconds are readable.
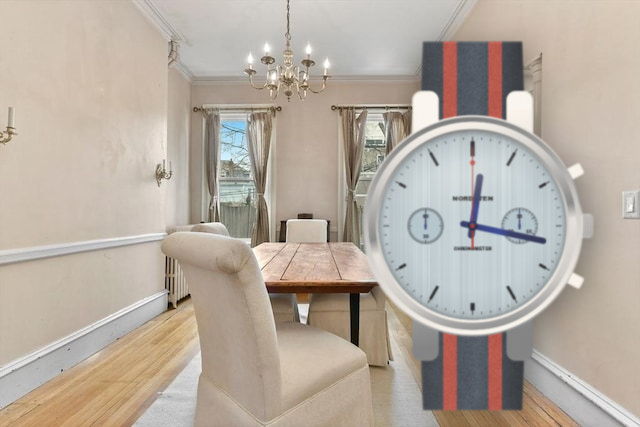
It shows 12.17
